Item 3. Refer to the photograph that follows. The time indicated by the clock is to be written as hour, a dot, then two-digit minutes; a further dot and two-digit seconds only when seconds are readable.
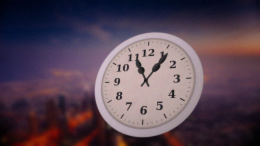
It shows 11.06
